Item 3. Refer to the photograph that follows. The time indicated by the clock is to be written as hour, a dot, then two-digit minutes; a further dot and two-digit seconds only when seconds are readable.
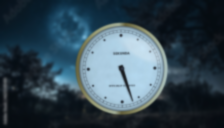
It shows 5.27
